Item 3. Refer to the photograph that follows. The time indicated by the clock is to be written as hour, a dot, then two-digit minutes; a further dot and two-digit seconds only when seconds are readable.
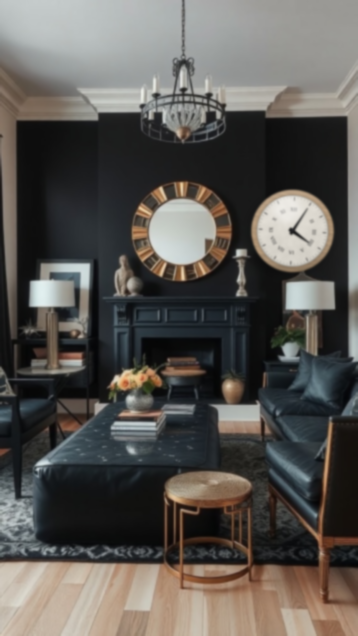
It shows 4.05
